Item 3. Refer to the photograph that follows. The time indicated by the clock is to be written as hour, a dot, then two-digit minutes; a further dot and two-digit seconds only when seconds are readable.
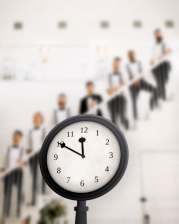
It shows 11.50
